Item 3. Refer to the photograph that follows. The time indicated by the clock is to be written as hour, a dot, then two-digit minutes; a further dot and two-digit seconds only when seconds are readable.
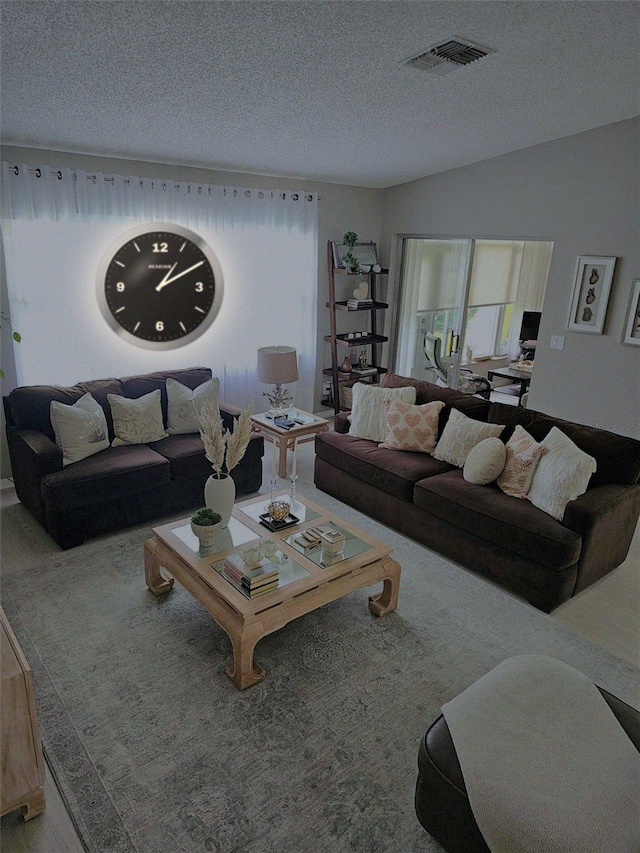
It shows 1.10
